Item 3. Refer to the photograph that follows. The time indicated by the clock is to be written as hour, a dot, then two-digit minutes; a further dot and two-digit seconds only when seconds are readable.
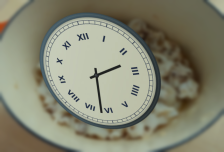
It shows 2.32
